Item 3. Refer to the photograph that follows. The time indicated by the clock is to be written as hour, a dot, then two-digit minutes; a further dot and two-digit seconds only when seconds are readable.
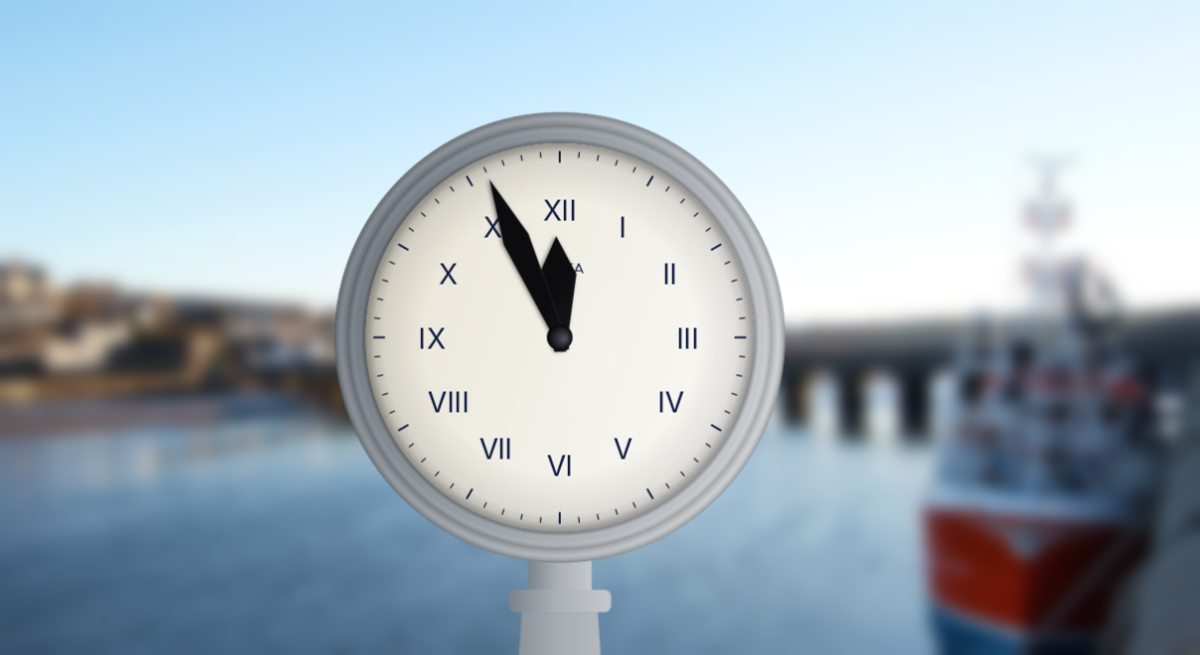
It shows 11.56
